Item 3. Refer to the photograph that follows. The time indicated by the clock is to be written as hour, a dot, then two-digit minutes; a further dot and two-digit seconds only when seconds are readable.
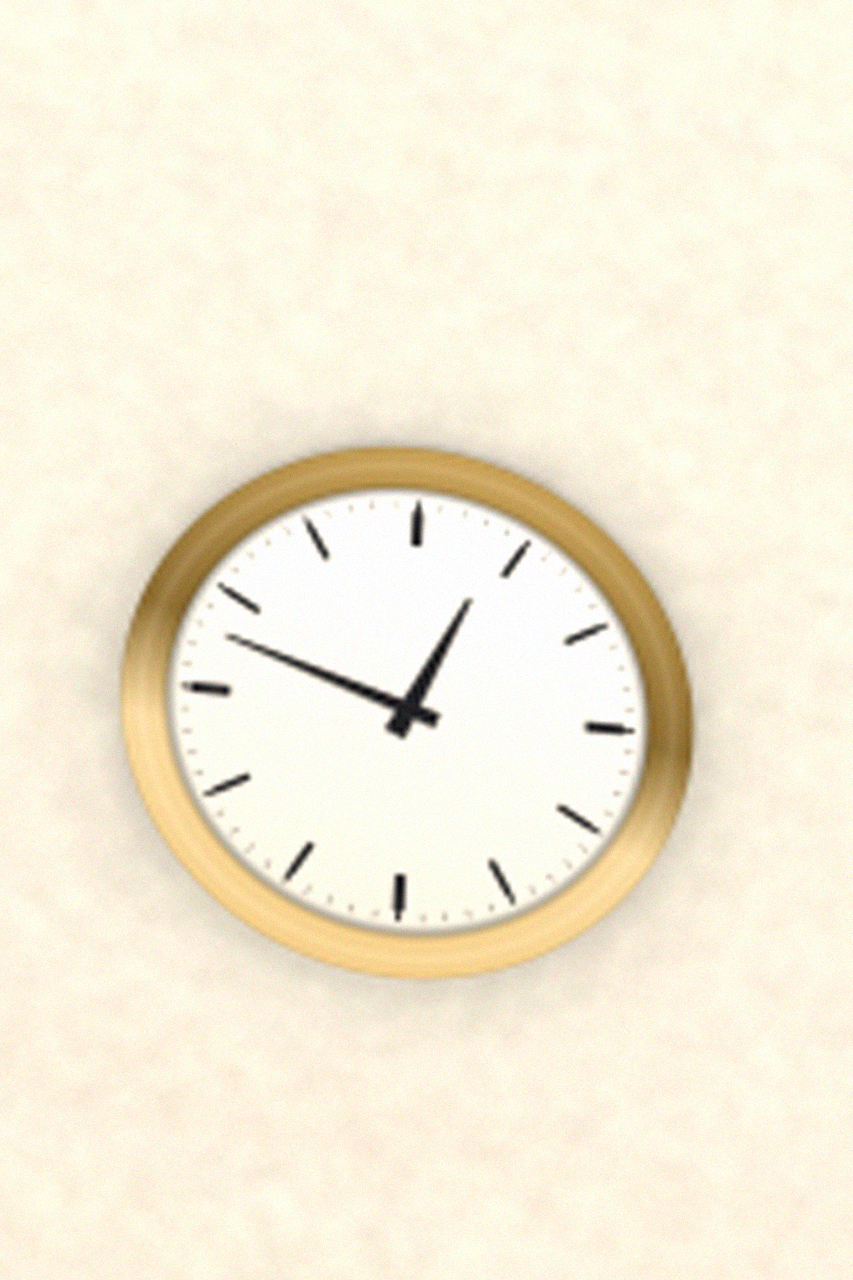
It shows 12.48
